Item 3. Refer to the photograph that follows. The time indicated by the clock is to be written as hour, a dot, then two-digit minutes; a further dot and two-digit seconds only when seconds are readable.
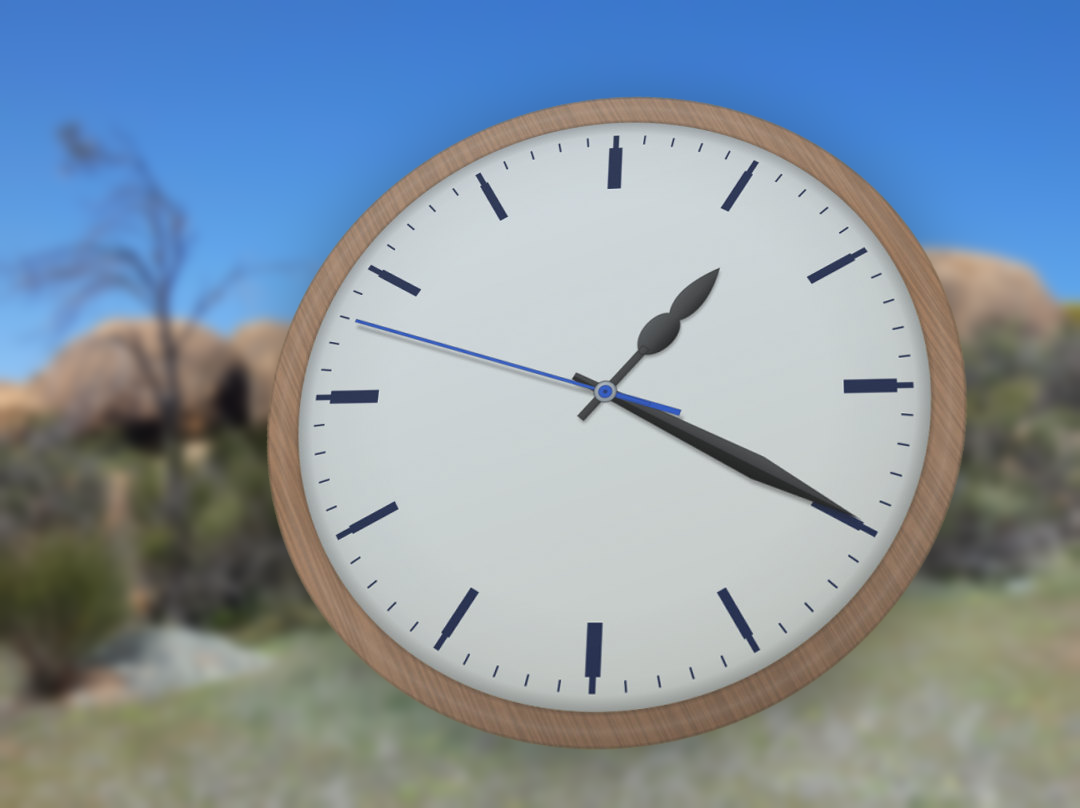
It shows 1.19.48
